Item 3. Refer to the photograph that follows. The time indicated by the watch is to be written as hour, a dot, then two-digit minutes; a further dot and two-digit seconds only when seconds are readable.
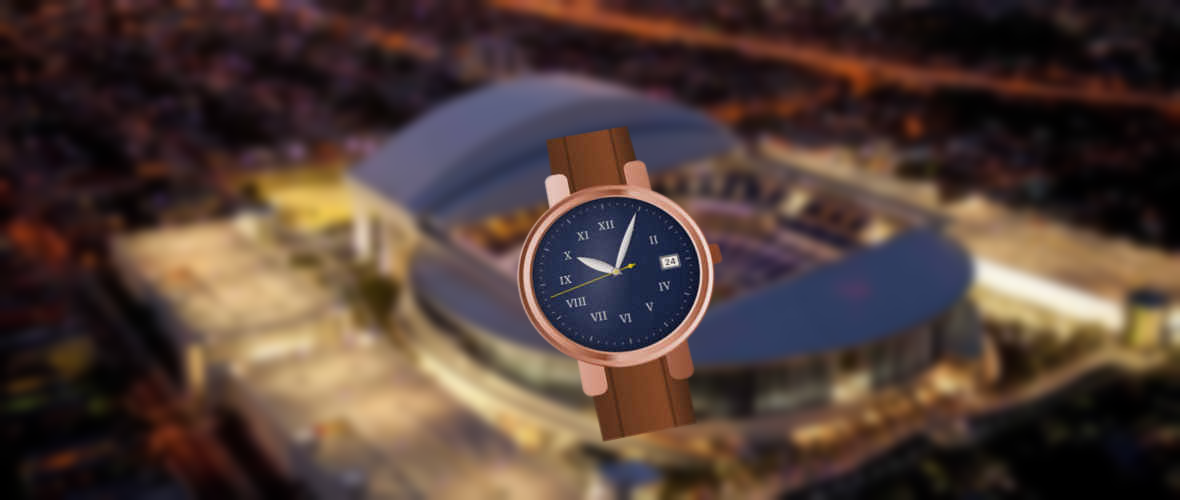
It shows 10.04.43
